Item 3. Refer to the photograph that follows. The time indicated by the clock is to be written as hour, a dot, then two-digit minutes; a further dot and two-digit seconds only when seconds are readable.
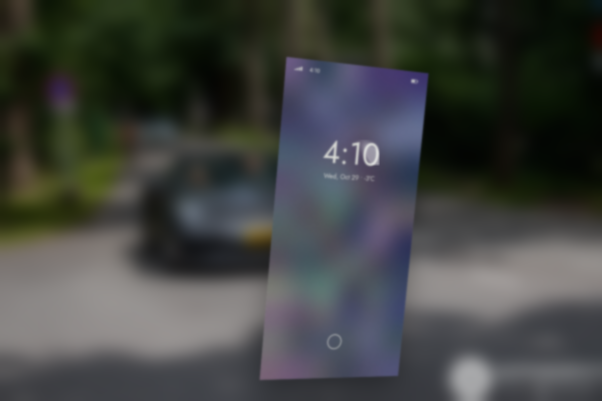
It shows 4.10
